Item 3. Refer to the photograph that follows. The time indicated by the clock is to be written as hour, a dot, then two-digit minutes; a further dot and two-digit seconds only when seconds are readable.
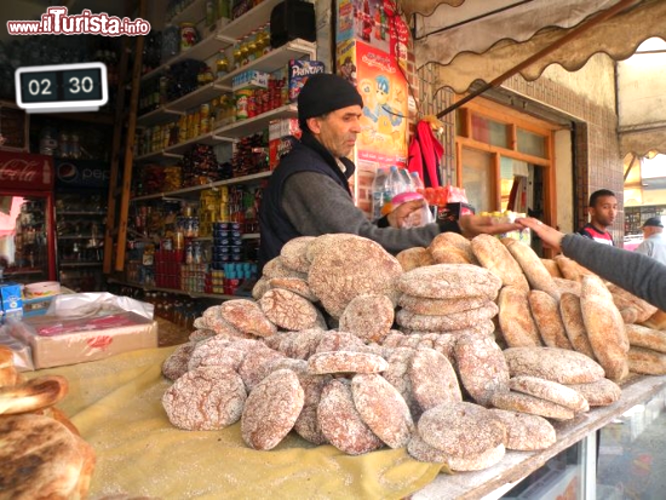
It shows 2.30
